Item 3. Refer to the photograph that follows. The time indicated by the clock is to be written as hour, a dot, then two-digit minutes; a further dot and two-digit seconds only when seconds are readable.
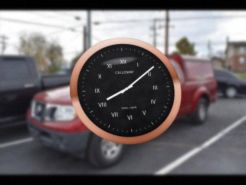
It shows 8.09
